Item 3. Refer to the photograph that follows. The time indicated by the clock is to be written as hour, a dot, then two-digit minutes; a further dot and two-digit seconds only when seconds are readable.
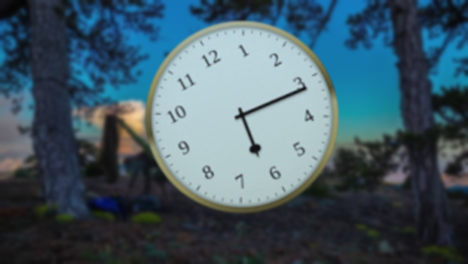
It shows 6.16
